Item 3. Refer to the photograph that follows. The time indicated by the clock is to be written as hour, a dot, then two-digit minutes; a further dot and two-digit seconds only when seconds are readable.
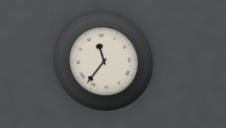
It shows 11.37
